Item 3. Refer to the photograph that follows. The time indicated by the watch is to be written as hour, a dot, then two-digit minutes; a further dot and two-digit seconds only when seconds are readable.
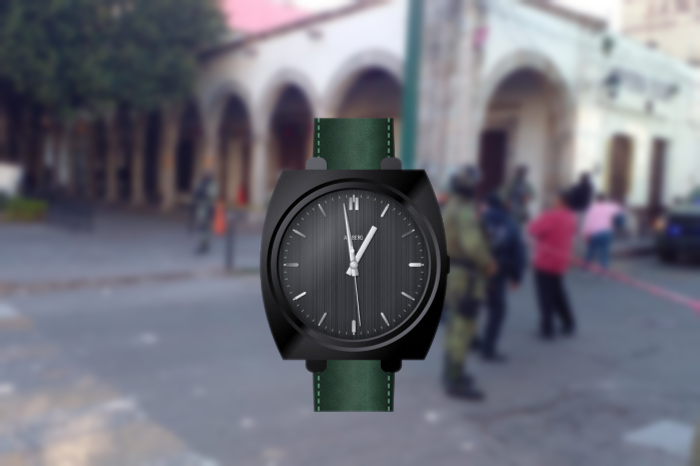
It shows 12.58.29
